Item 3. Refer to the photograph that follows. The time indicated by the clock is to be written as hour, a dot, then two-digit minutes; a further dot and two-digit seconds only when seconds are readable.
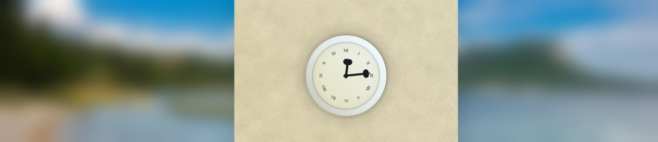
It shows 12.14
